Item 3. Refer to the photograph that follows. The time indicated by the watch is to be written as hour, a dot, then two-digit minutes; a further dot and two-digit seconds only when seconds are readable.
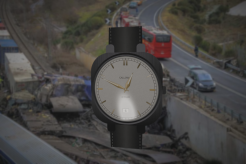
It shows 12.49
